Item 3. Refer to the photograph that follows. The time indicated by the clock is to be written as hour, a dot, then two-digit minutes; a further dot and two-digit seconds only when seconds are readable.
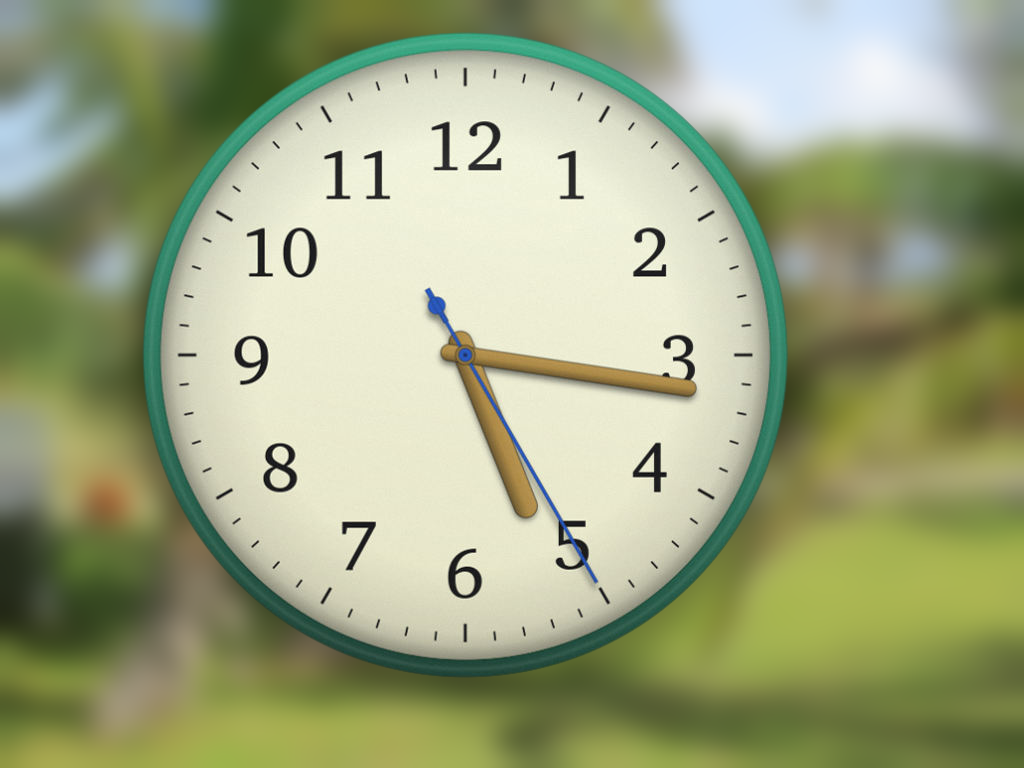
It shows 5.16.25
